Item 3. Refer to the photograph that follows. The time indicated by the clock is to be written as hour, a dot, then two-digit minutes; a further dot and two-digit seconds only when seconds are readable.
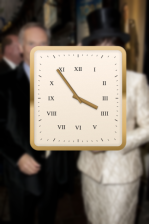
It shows 3.54
